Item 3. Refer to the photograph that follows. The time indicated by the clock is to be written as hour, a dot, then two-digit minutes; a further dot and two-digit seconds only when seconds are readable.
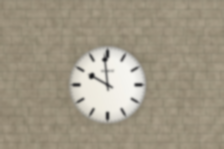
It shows 9.59
